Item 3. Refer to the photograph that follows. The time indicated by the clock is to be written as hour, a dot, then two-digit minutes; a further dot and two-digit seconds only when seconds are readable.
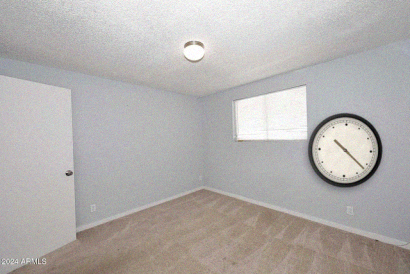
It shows 10.22
